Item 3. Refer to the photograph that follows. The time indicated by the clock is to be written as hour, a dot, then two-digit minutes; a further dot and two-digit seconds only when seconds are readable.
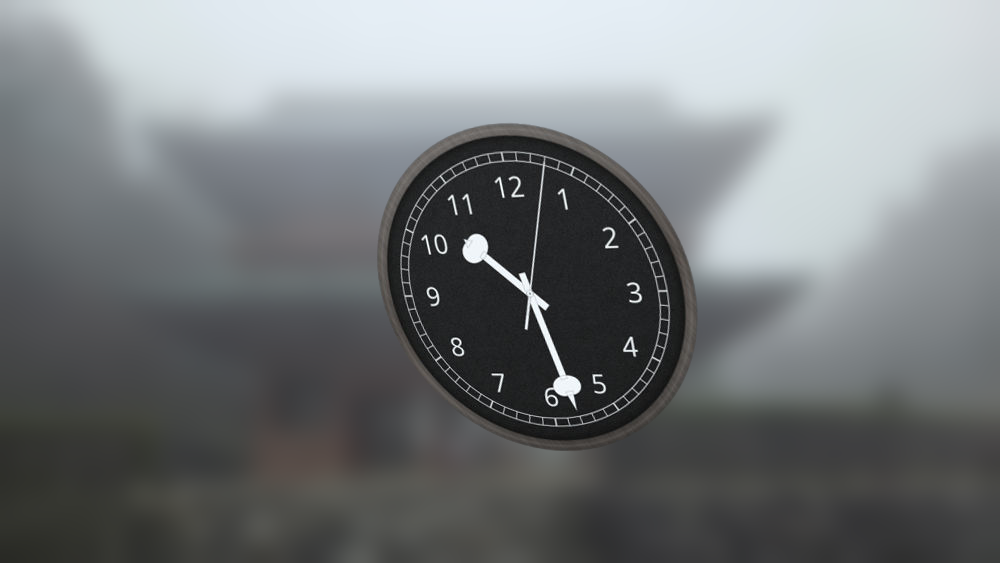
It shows 10.28.03
